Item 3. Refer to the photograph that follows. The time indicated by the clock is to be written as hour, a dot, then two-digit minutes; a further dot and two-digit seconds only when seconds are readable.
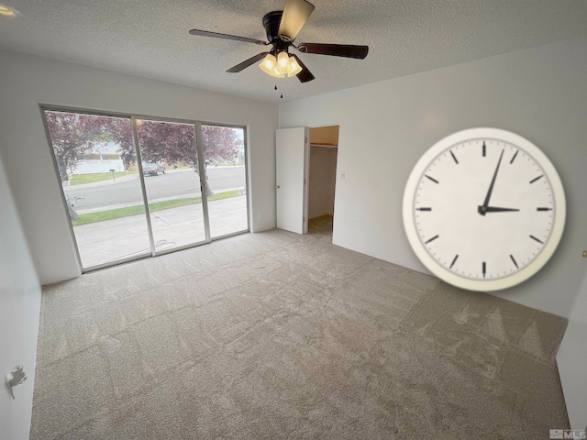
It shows 3.03
